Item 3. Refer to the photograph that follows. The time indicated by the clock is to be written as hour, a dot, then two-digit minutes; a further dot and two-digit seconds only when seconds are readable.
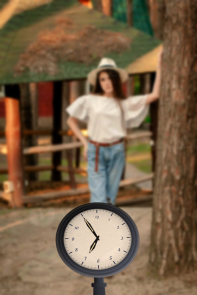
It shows 6.55
